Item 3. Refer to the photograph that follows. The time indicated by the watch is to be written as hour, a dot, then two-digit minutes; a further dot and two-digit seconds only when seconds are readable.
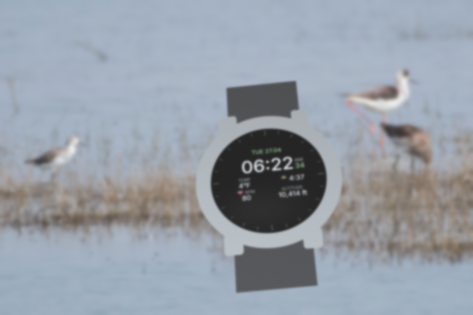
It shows 6.22
